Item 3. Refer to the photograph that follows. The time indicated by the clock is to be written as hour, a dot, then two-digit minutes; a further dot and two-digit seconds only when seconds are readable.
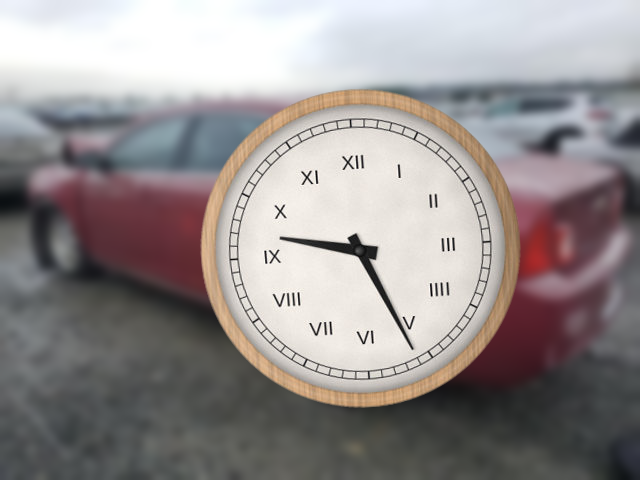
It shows 9.26
